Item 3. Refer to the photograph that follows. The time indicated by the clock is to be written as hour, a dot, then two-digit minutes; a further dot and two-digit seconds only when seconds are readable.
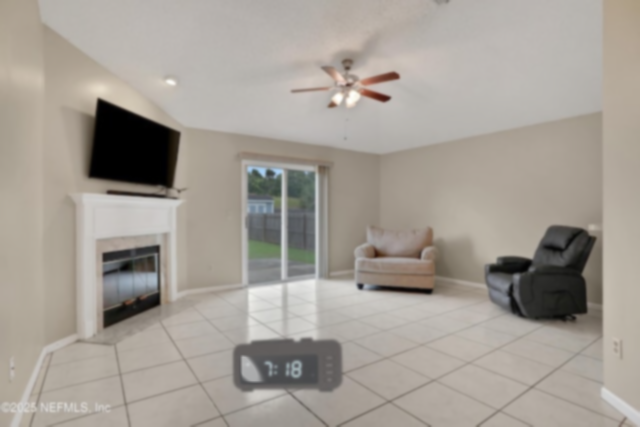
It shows 7.18
